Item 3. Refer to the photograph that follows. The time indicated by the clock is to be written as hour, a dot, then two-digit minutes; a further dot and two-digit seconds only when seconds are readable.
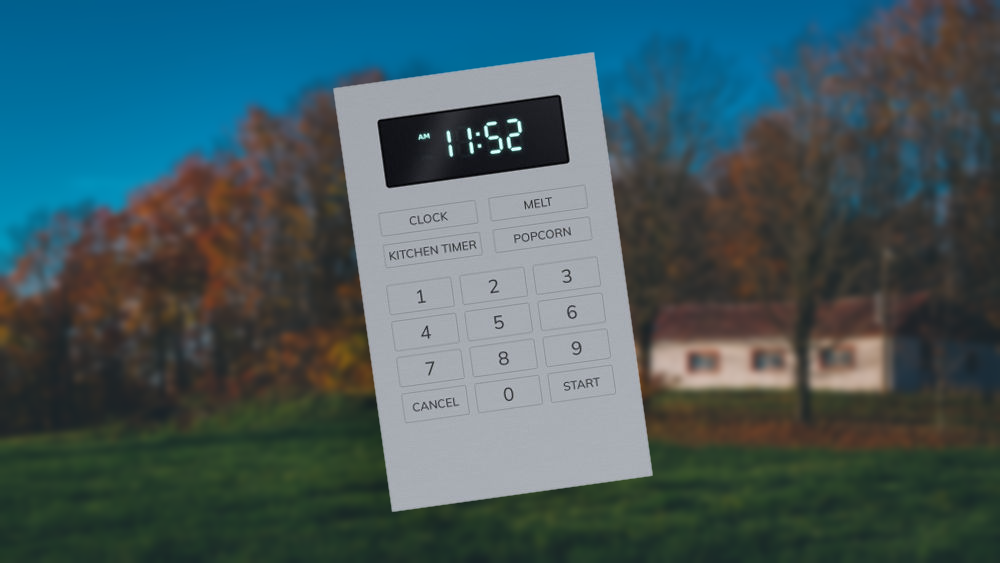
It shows 11.52
